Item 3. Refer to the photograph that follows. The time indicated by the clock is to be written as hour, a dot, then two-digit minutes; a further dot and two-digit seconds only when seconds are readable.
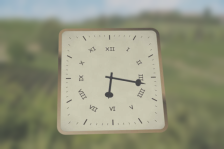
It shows 6.17
